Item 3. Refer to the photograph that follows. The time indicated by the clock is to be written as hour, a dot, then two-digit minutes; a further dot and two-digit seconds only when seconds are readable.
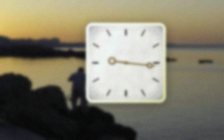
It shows 9.16
